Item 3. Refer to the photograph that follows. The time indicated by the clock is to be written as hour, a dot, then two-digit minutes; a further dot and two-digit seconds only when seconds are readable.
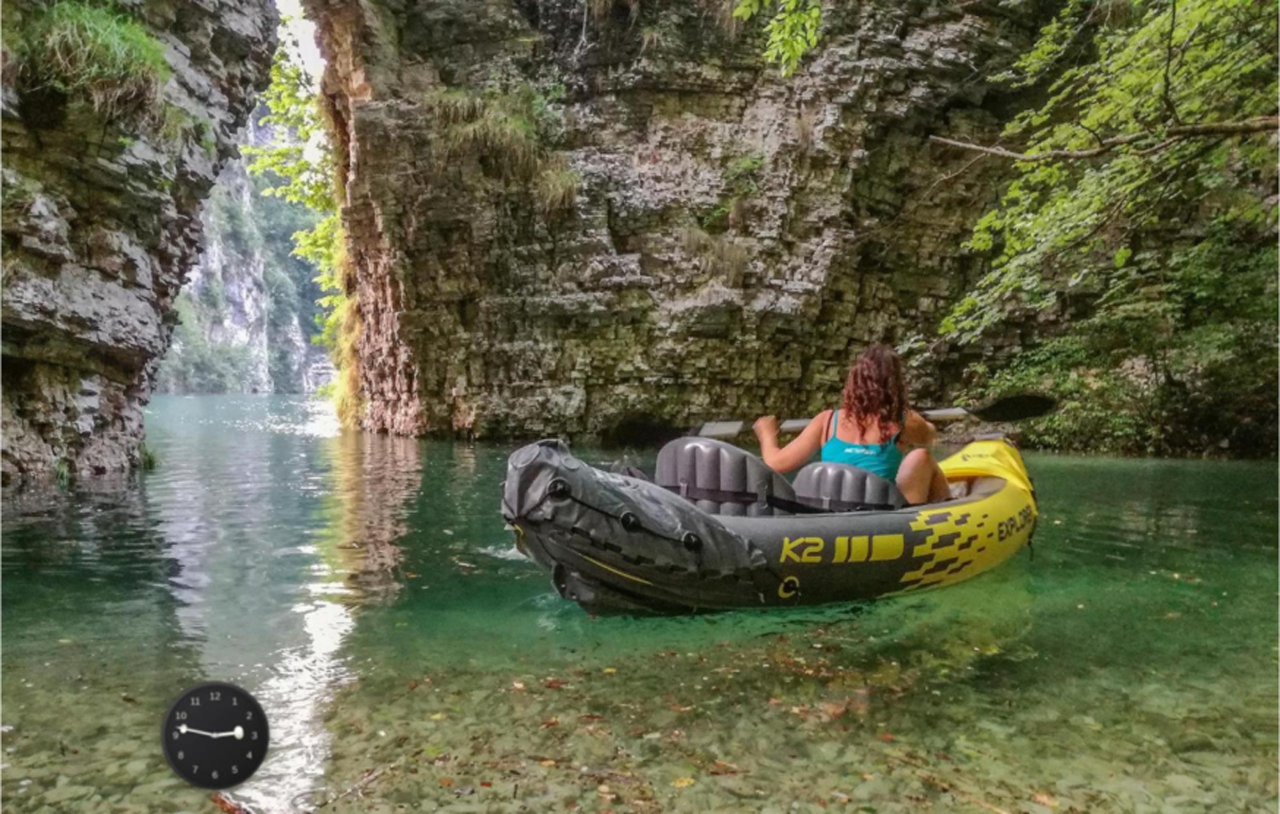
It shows 2.47
